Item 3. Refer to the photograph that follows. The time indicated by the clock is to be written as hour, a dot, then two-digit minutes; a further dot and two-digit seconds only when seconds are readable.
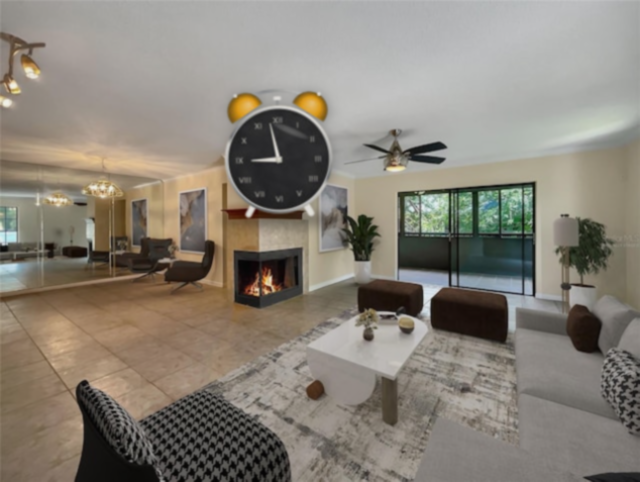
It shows 8.58
